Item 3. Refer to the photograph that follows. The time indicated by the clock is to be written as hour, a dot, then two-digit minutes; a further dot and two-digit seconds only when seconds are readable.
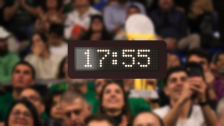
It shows 17.55
